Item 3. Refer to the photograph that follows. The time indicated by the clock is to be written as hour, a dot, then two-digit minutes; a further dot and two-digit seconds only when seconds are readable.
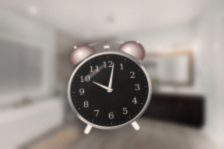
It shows 10.02
